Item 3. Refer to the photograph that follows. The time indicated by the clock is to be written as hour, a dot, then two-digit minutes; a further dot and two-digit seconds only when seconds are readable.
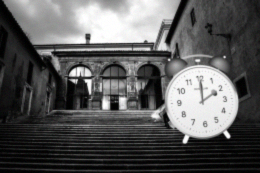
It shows 2.00
